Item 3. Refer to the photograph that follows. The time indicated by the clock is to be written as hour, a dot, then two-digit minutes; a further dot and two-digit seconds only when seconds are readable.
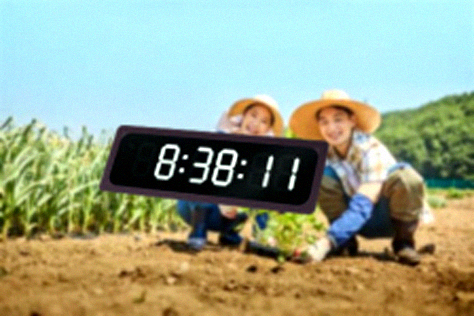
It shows 8.38.11
